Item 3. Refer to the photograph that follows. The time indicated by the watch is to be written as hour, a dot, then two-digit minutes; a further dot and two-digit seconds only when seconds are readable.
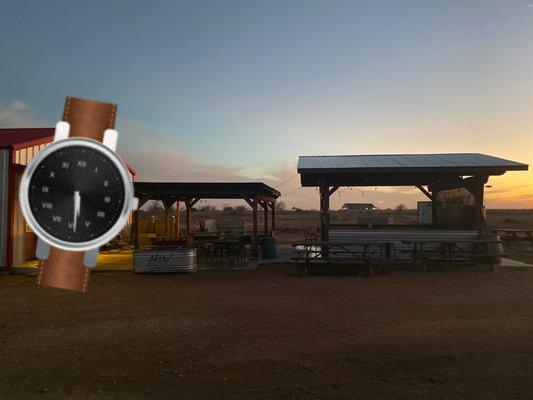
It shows 5.29
